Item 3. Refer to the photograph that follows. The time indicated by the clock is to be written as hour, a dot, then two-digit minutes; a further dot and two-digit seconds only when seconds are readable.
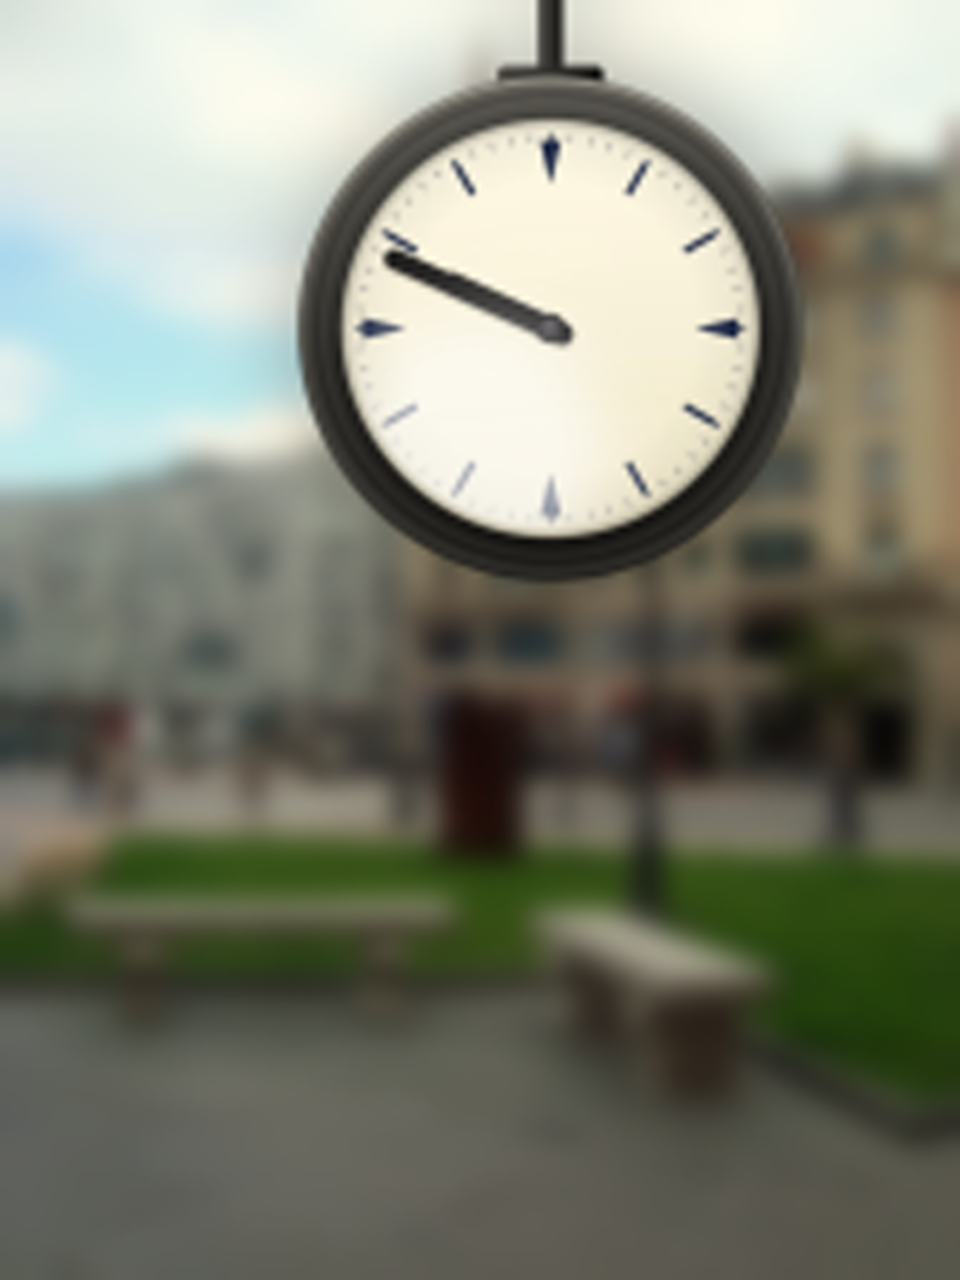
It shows 9.49
